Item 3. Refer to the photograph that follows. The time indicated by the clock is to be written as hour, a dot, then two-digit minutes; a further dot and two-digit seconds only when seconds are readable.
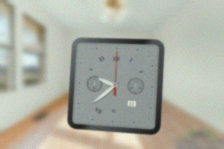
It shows 9.38
